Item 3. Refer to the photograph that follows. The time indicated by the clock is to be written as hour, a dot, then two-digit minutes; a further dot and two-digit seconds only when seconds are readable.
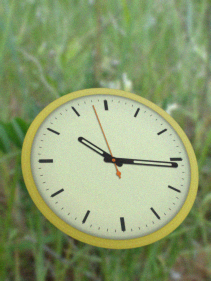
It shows 10.15.58
